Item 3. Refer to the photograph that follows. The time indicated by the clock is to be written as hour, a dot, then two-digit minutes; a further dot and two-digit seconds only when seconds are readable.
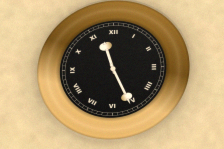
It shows 11.26
